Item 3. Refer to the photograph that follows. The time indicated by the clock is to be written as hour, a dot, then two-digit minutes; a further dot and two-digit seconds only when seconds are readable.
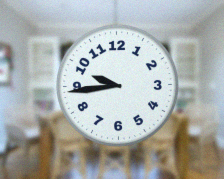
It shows 9.44
